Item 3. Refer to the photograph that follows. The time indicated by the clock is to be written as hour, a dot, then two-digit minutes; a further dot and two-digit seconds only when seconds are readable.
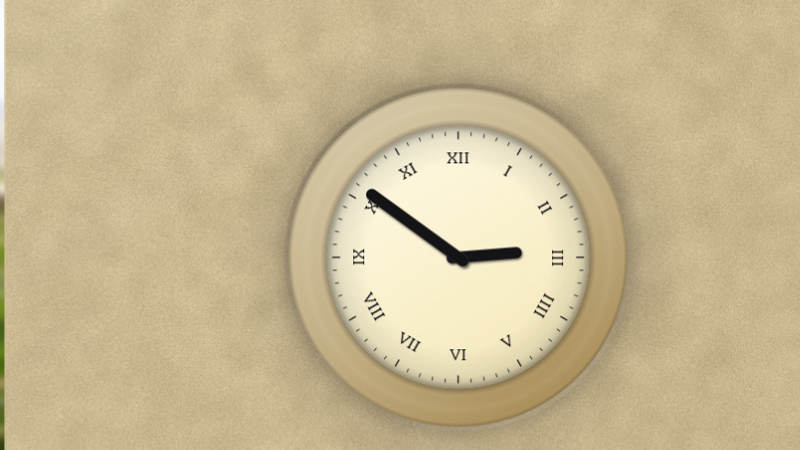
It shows 2.51
